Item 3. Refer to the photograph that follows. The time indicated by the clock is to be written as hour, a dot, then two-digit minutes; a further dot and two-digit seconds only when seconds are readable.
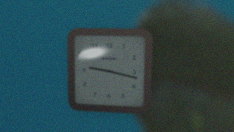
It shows 9.17
